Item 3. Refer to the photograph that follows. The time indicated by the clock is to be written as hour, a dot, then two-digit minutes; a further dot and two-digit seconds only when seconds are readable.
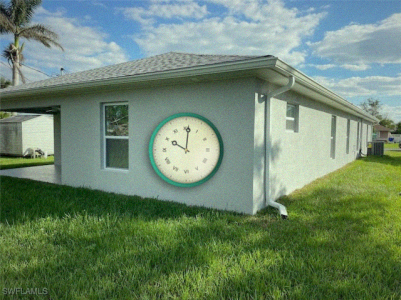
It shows 10.01
